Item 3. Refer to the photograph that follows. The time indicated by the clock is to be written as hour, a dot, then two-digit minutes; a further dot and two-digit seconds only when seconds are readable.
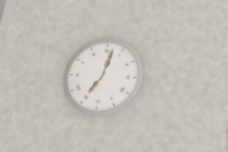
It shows 7.02
